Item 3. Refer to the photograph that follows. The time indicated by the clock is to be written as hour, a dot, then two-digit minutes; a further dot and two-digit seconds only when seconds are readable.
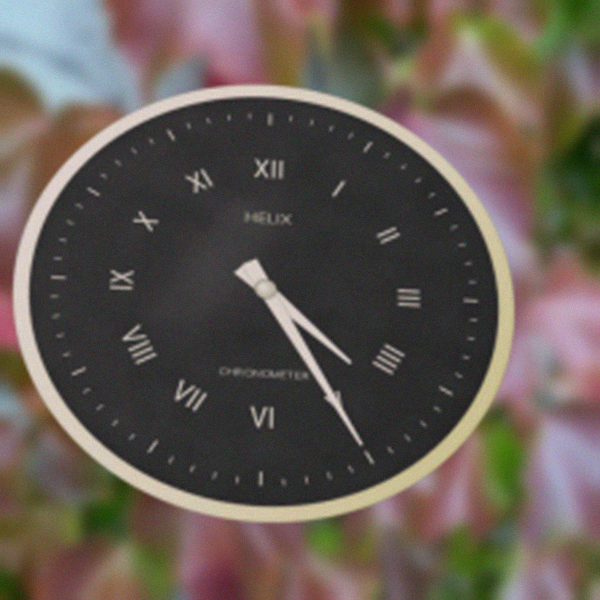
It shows 4.25
